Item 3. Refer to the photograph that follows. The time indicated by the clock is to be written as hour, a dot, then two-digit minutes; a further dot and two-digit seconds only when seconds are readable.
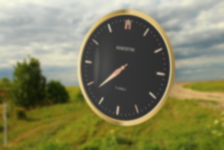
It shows 7.38
